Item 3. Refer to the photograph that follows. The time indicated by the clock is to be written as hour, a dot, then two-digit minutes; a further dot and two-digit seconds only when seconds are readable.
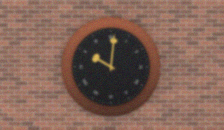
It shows 10.01
